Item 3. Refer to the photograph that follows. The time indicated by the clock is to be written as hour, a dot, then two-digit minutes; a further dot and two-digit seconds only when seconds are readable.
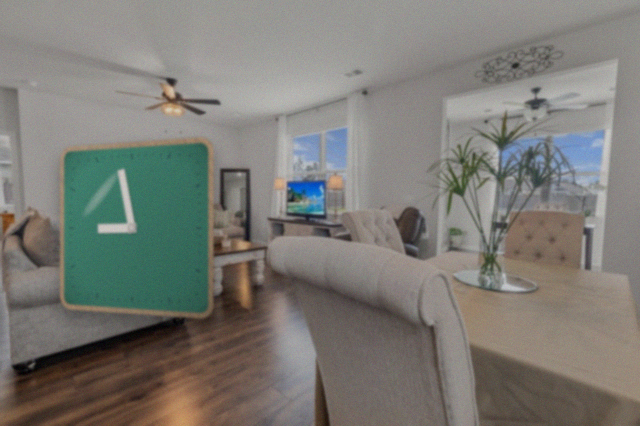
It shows 8.58
